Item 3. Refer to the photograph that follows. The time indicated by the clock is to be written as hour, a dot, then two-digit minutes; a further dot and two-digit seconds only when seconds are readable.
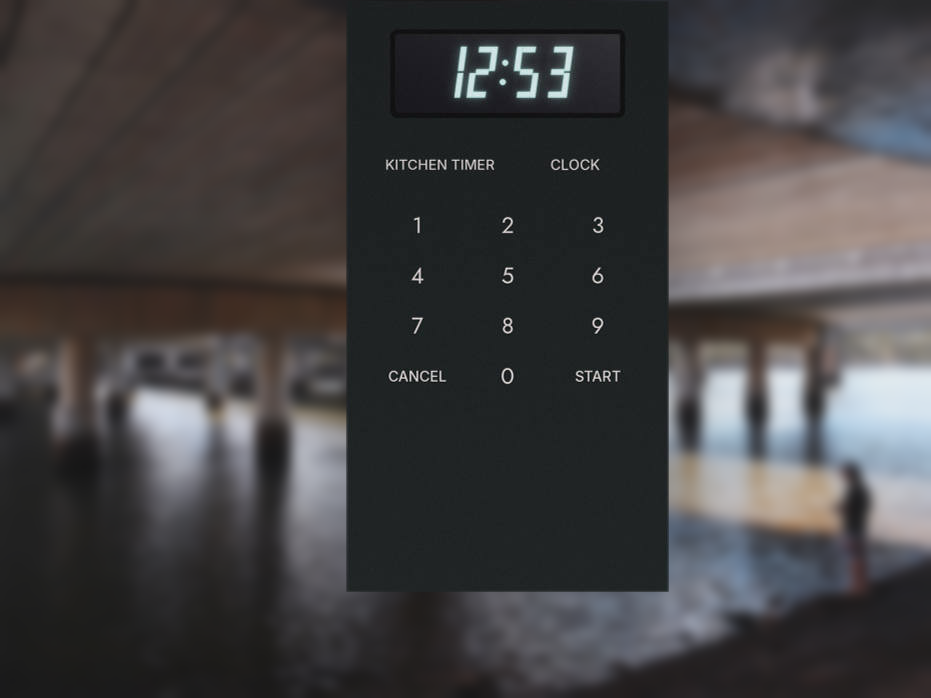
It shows 12.53
